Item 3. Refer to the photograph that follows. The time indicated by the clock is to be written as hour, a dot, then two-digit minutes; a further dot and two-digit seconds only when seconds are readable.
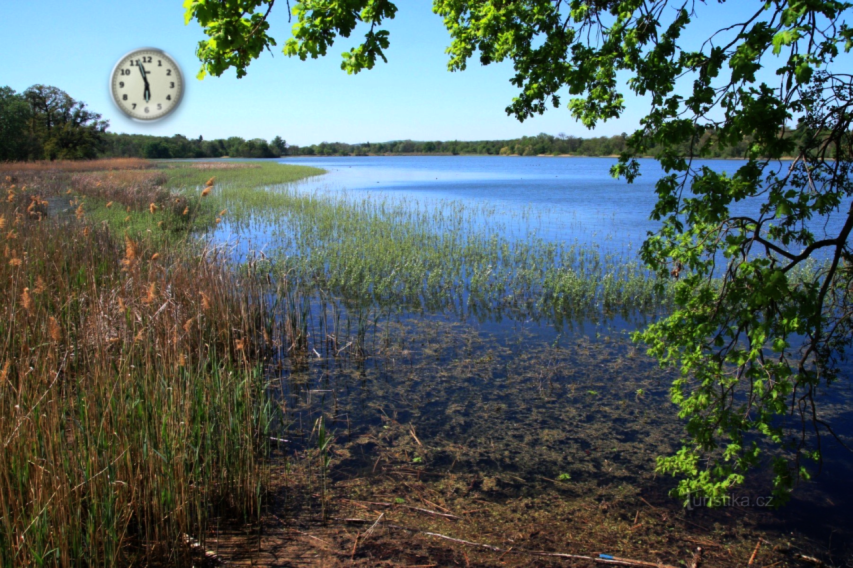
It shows 5.57
